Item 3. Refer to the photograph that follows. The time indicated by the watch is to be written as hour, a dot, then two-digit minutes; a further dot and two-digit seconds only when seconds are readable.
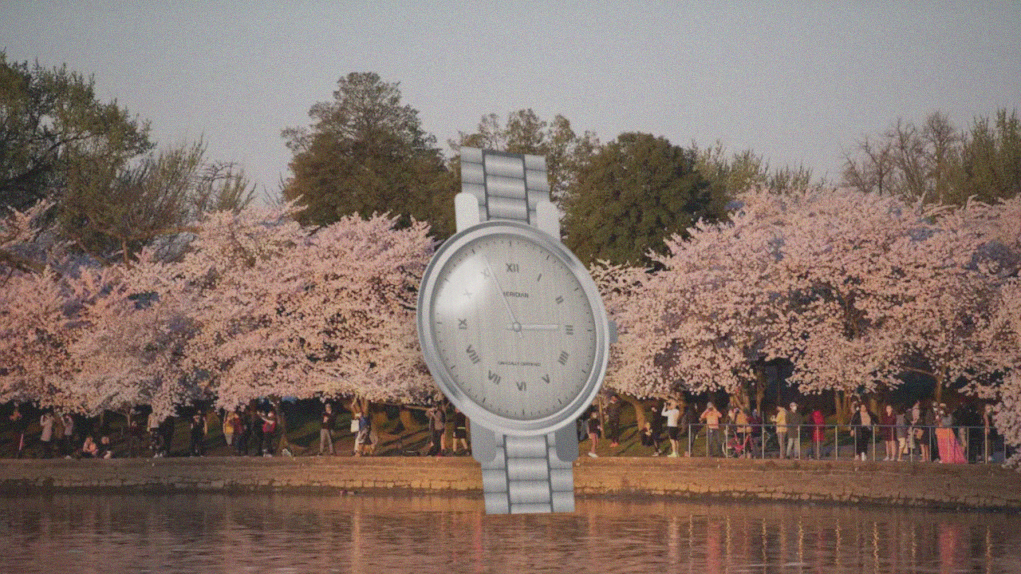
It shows 2.56
